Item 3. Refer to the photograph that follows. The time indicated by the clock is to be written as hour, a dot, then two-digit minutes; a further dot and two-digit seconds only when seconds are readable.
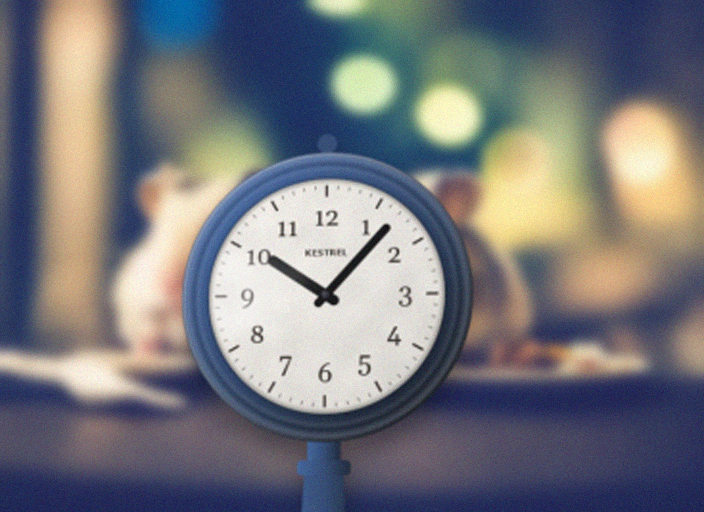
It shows 10.07
